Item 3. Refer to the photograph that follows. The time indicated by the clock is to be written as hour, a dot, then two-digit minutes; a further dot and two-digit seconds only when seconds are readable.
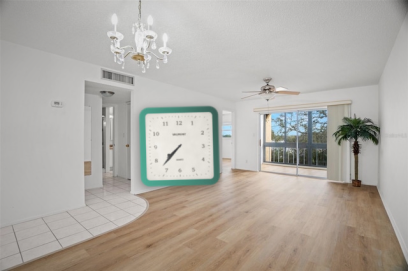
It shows 7.37
